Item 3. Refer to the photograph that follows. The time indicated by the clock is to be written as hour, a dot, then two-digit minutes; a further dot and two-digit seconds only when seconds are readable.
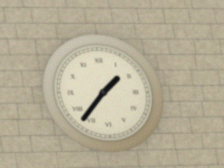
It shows 1.37
